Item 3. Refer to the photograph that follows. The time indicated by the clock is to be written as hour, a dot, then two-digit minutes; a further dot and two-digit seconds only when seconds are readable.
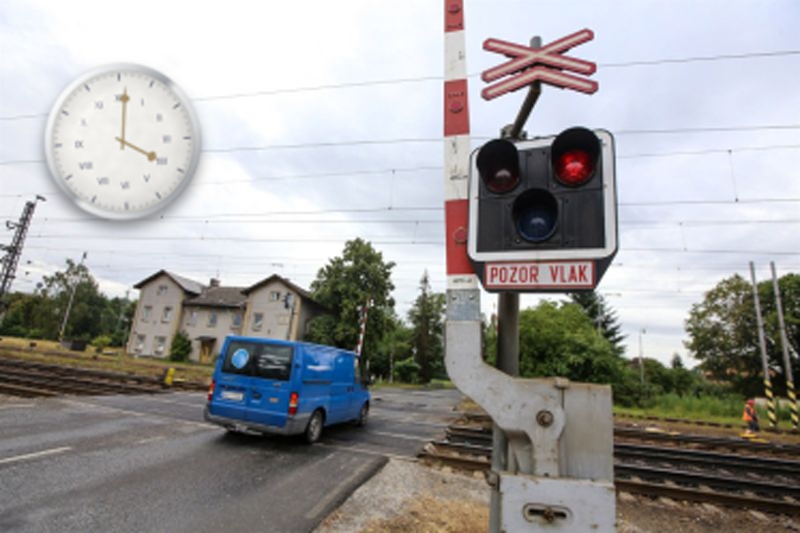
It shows 4.01
